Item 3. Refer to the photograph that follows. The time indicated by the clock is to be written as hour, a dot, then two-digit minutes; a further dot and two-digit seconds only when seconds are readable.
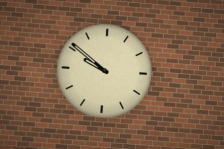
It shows 9.51
